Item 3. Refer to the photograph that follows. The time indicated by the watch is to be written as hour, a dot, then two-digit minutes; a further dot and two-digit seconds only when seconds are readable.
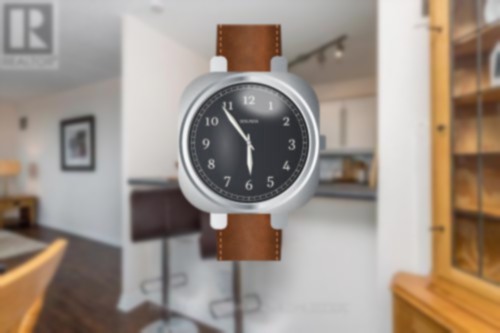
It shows 5.54
